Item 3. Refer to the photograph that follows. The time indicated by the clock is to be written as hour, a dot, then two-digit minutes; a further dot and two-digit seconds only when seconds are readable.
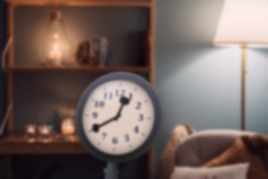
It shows 12.40
